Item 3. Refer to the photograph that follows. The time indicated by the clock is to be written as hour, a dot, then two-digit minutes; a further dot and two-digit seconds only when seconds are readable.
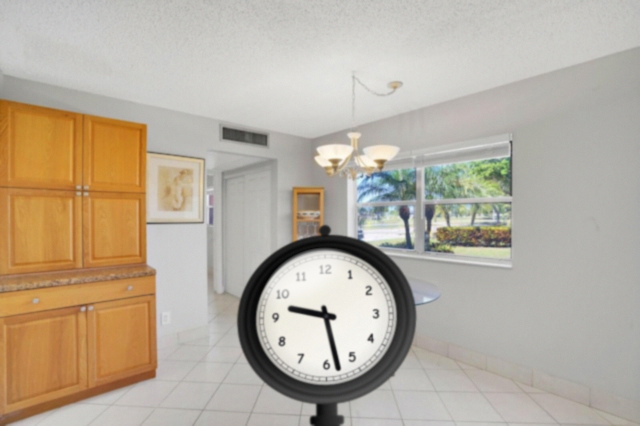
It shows 9.28
